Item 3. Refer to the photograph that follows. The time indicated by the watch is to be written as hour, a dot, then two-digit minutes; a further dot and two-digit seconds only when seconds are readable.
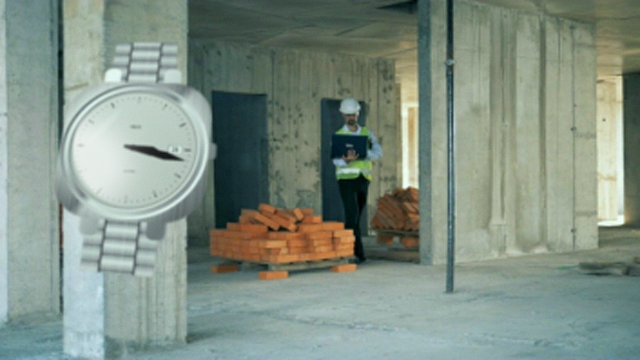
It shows 3.17
